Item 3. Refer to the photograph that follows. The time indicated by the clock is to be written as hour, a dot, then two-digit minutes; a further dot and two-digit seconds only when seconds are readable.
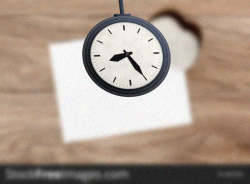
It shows 8.25
